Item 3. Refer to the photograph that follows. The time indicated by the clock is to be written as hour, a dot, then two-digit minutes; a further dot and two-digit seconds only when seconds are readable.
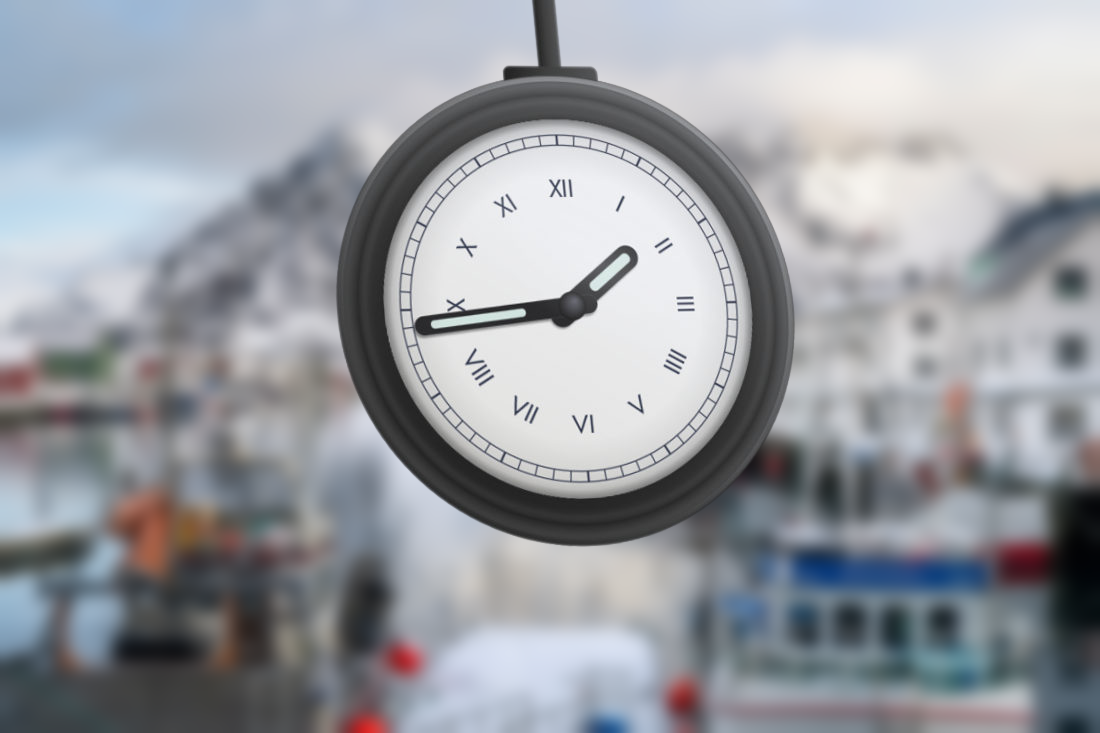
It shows 1.44
